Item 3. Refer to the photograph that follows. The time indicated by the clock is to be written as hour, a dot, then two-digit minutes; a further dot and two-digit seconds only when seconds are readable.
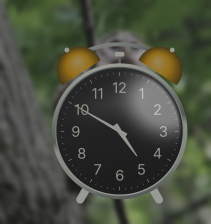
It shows 4.50
